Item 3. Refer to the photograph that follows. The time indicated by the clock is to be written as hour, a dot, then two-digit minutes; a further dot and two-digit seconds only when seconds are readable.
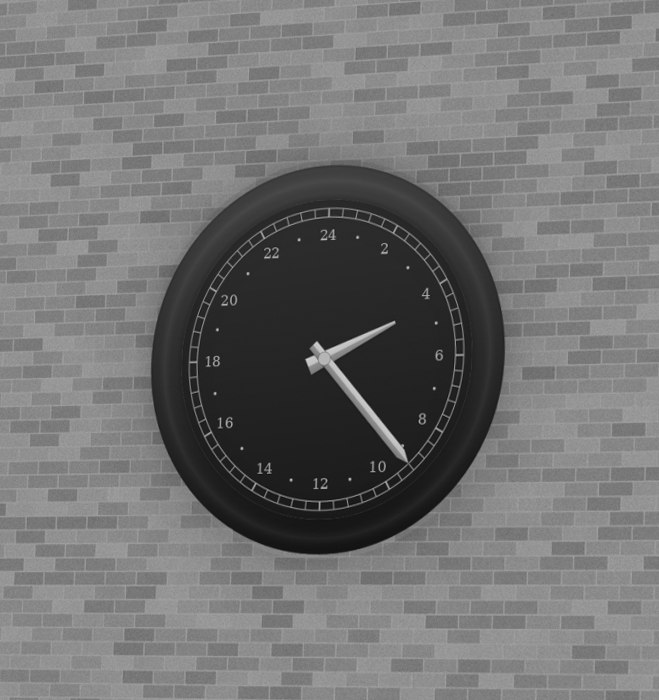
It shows 4.23
